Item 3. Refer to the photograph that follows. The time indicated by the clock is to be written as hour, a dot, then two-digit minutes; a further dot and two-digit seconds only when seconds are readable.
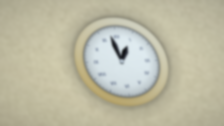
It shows 12.58
